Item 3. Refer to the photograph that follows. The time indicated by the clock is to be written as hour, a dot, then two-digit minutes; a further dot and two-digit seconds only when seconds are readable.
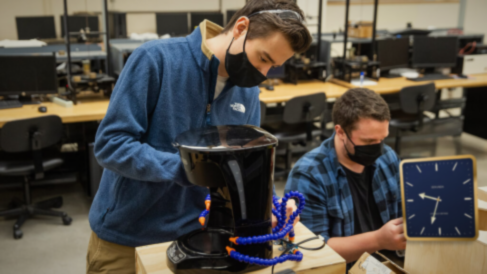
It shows 9.33
